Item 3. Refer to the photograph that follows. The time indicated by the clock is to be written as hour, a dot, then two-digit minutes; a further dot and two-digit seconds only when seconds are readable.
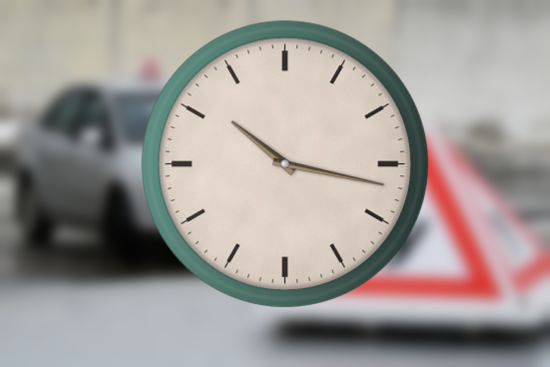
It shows 10.17
